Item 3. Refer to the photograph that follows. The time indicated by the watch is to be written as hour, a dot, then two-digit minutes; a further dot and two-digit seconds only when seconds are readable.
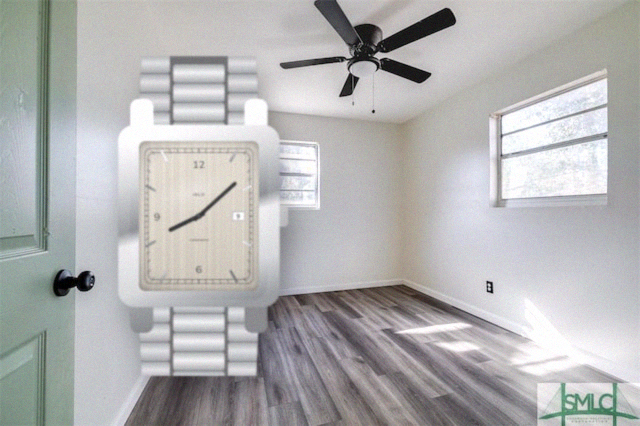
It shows 8.08
